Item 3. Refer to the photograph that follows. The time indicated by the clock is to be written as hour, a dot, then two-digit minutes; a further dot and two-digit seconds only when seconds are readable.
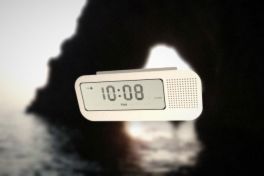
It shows 10.08
